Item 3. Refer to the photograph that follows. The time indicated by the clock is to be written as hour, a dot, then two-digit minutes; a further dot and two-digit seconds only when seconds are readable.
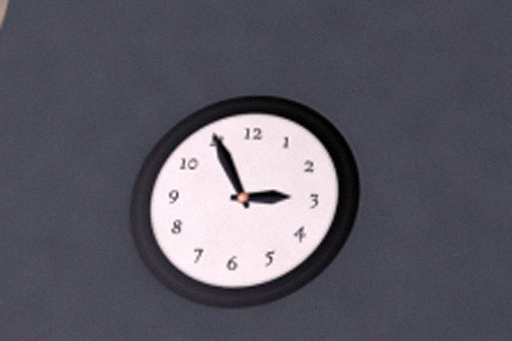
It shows 2.55
